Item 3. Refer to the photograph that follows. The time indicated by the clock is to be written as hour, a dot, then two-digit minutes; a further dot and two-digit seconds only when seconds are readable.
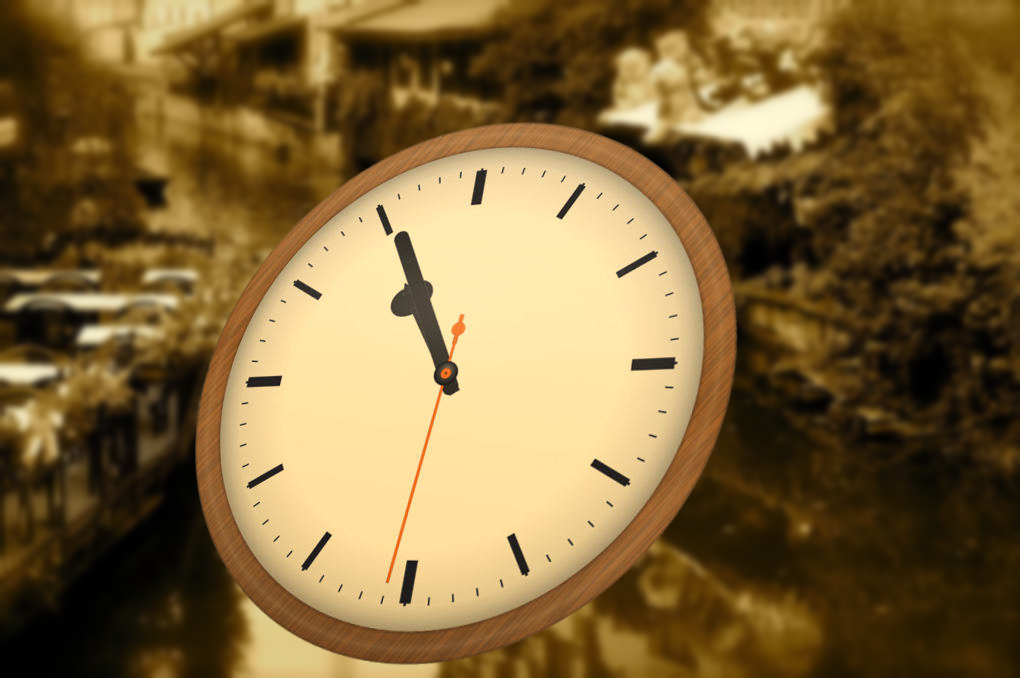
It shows 10.55.31
